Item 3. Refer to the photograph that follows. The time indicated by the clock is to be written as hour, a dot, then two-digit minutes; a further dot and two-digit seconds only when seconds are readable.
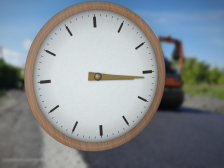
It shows 3.16
